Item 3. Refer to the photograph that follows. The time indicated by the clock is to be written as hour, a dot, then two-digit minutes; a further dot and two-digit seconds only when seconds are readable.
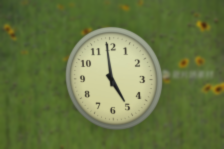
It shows 4.59
